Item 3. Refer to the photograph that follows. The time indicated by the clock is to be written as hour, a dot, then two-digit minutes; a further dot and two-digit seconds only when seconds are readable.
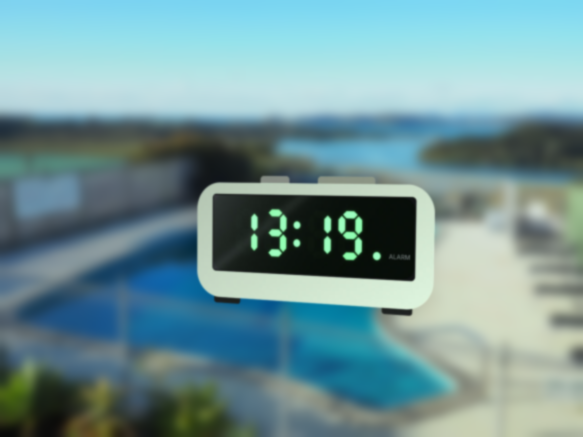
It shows 13.19
